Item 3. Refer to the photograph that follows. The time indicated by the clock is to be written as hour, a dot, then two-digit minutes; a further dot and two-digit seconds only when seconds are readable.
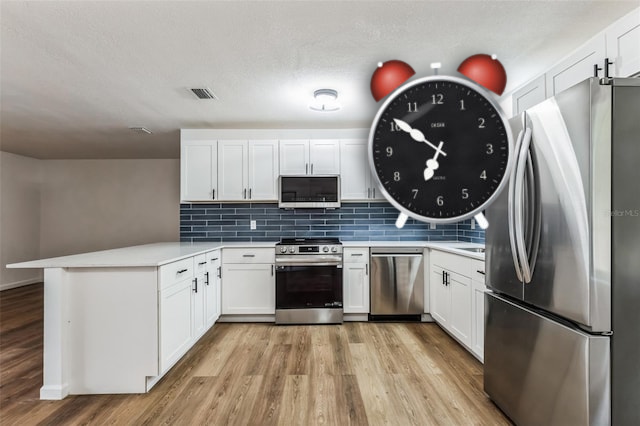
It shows 6.51
